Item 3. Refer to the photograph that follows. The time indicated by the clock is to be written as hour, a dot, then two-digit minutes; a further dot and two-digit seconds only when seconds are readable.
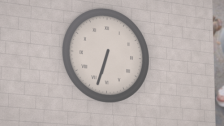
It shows 6.33
